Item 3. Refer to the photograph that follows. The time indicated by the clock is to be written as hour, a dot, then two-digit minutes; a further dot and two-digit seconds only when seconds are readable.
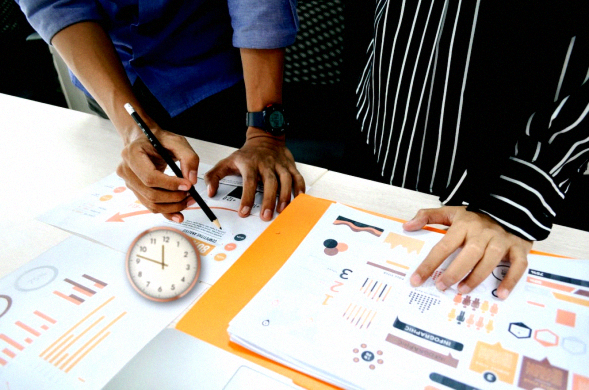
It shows 11.47
